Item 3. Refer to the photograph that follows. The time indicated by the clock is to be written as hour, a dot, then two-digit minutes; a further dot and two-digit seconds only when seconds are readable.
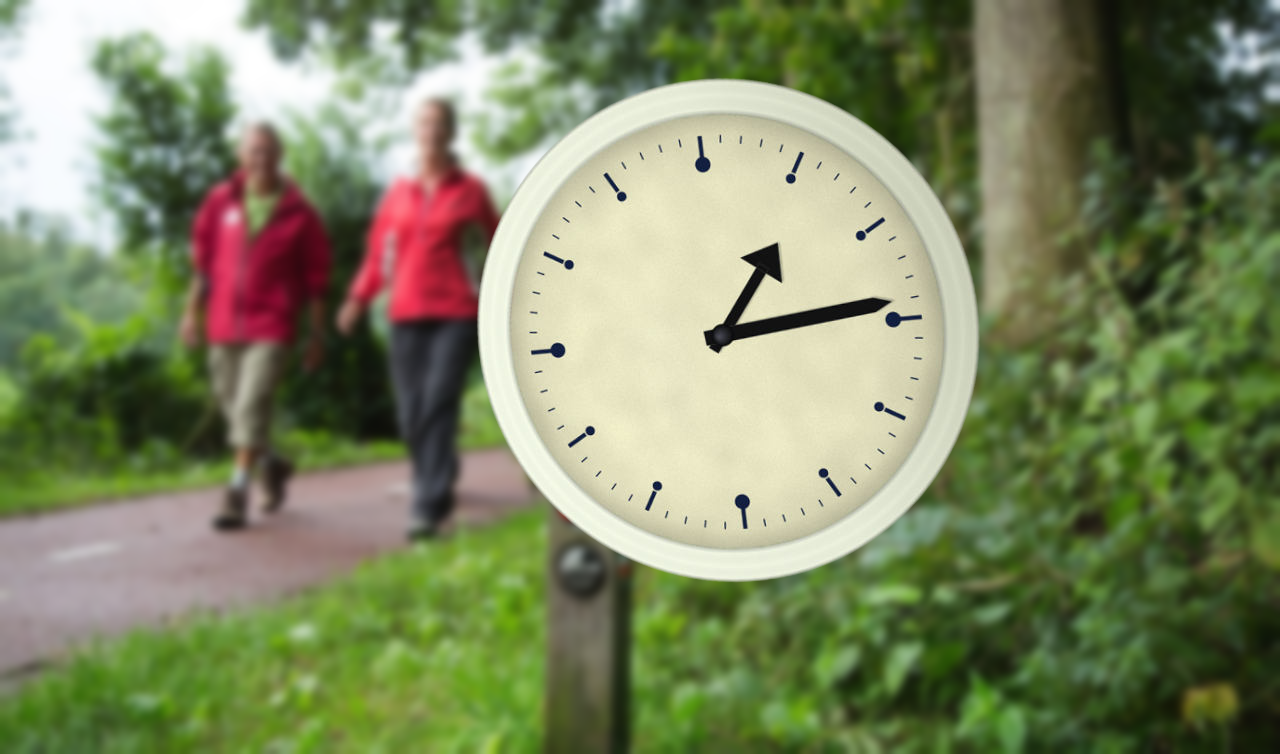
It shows 1.14
